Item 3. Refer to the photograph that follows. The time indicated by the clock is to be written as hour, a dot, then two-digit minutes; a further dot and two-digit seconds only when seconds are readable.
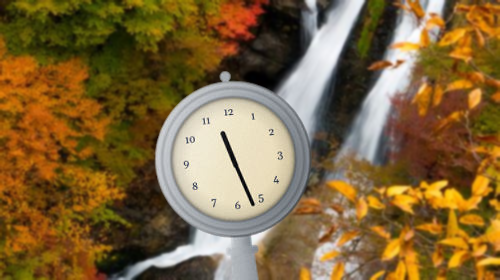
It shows 11.27
